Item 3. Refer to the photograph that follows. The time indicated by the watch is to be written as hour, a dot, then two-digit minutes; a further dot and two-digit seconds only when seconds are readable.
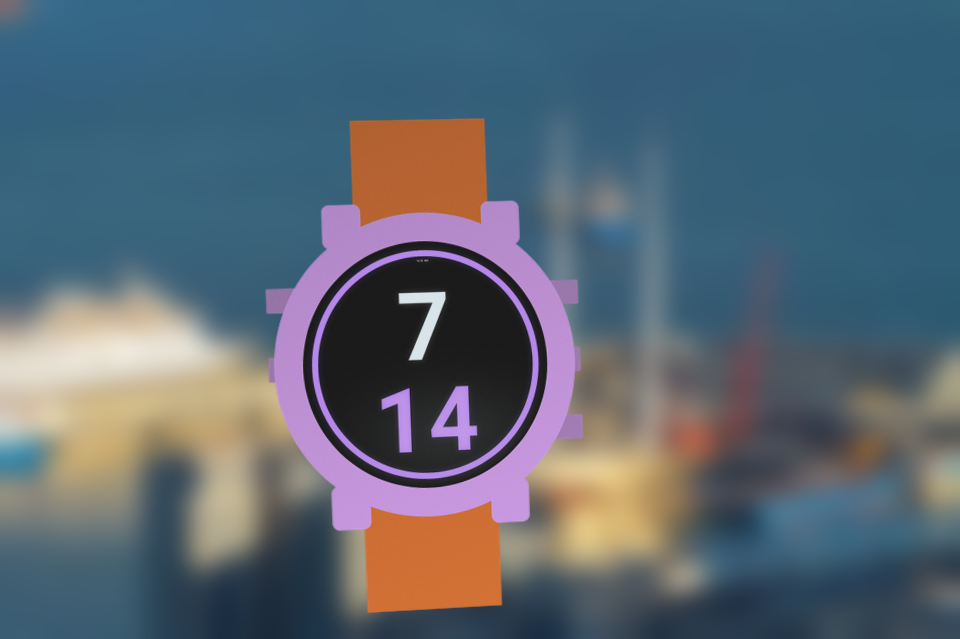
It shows 7.14
